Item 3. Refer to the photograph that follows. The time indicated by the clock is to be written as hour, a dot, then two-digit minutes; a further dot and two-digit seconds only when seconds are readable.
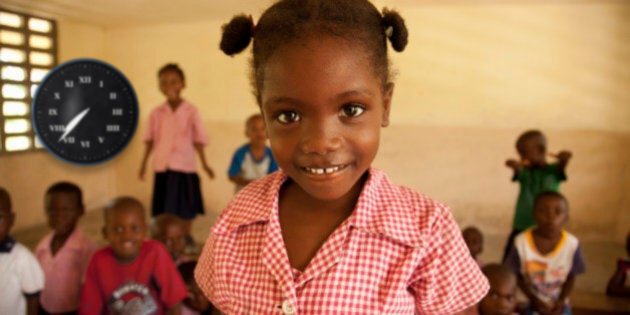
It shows 7.37
